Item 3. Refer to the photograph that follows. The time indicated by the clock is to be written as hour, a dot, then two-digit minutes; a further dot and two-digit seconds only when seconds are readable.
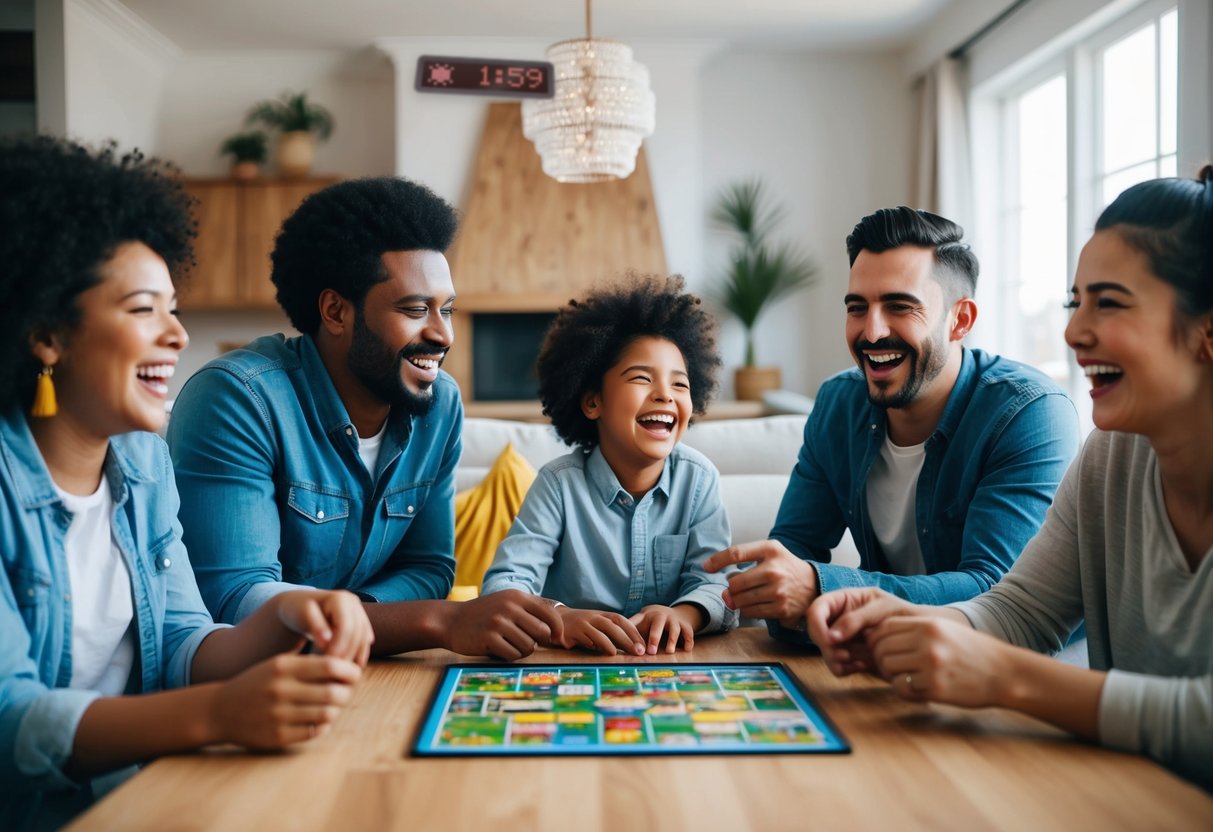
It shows 1.59
